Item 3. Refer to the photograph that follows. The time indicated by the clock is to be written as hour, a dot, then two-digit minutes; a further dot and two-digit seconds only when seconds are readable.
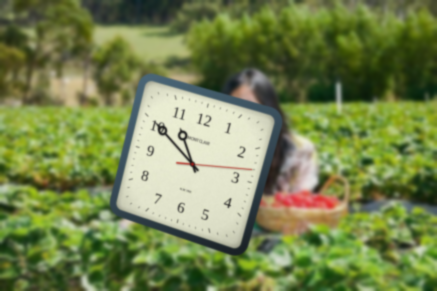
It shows 10.50.13
